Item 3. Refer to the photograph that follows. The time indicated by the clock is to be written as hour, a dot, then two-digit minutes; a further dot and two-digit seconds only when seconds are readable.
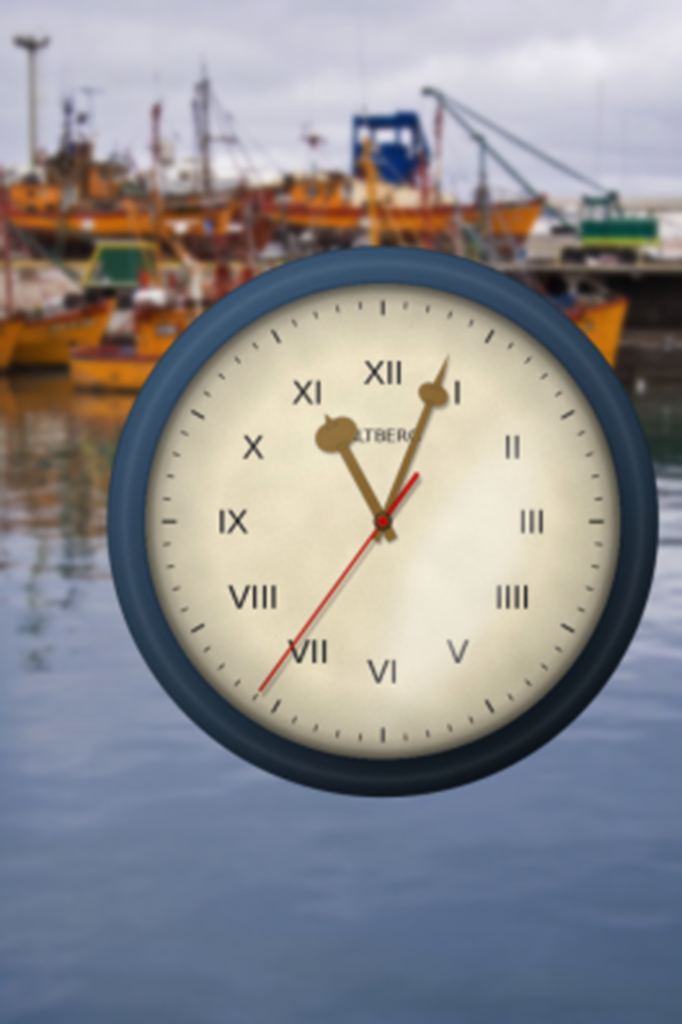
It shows 11.03.36
